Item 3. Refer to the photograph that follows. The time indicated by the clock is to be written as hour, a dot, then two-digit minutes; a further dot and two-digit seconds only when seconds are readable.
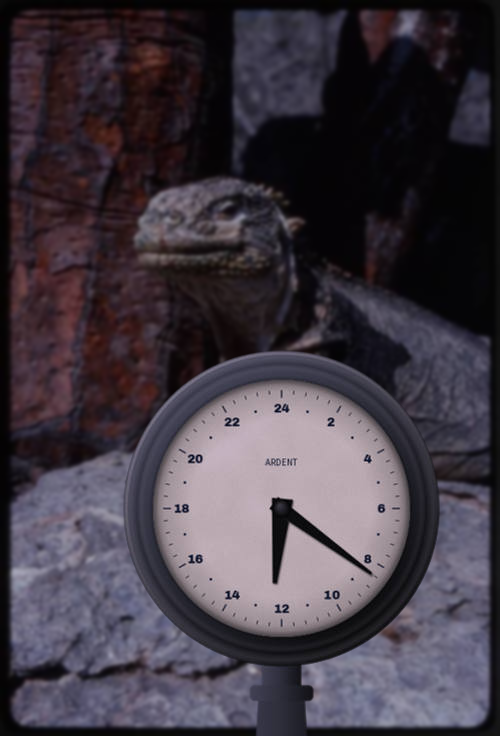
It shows 12.21
